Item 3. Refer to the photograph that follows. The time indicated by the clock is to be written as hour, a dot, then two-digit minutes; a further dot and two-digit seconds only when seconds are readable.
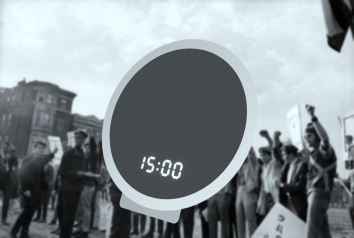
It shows 15.00
